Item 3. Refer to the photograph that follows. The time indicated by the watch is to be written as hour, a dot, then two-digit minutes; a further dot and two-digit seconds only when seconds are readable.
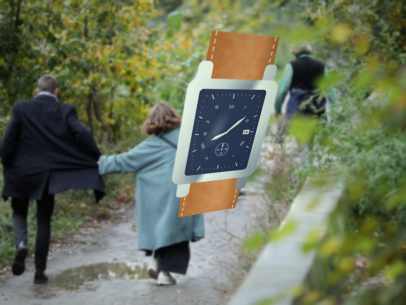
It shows 8.08
